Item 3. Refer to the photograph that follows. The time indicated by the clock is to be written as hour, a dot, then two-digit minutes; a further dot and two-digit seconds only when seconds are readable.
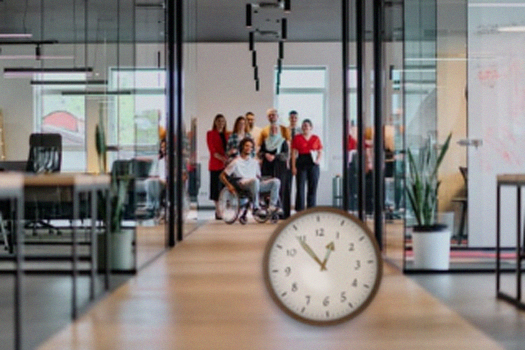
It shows 12.54
